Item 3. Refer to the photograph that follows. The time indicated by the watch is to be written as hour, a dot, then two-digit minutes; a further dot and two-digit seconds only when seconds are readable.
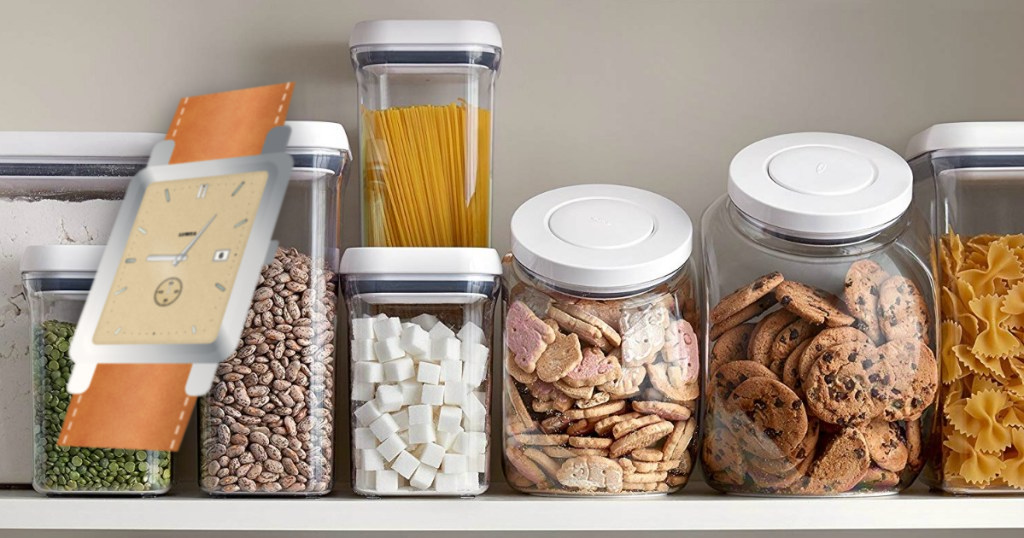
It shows 9.05
